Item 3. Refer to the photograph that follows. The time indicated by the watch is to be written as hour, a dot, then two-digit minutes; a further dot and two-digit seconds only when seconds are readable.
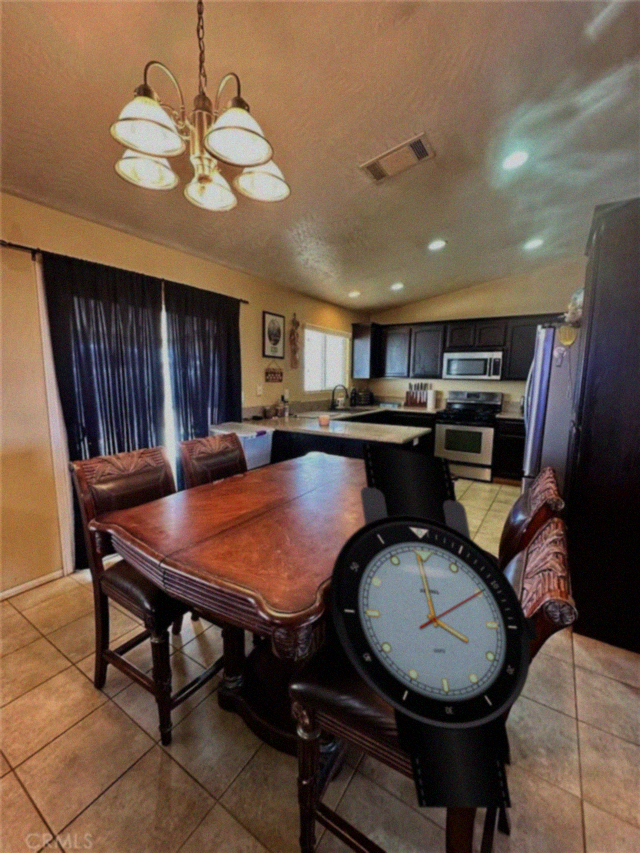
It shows 3.59.10
